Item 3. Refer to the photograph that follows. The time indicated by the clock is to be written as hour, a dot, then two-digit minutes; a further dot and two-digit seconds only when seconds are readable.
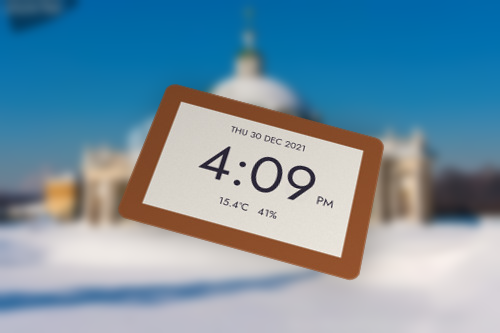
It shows 4.09
